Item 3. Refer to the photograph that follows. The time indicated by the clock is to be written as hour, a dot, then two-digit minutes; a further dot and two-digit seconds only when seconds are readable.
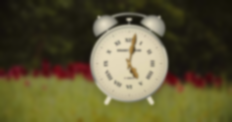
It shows 5.02
